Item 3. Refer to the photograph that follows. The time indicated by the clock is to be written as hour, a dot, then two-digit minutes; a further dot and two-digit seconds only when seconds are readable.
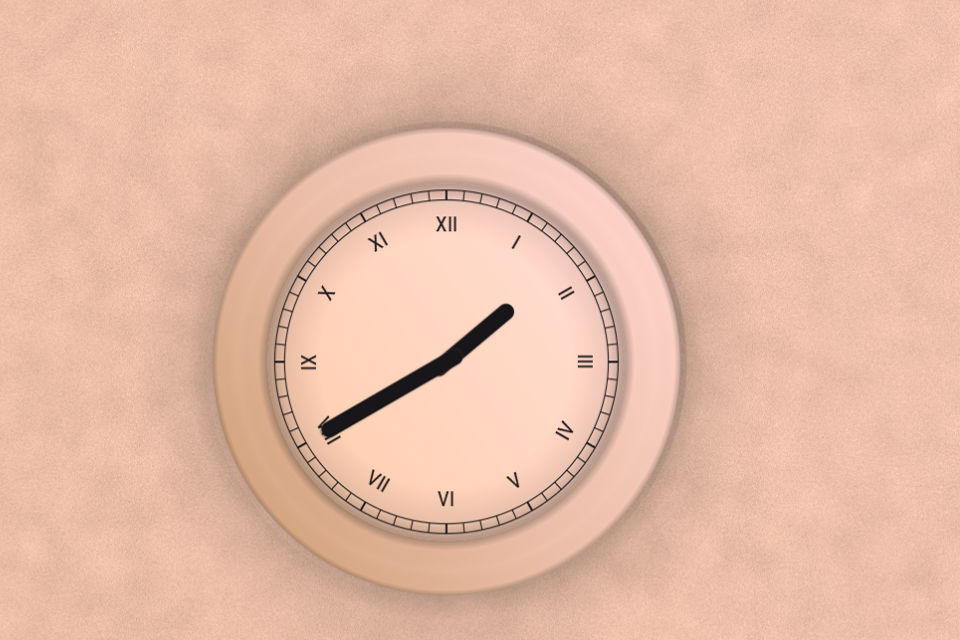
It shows 1.40
